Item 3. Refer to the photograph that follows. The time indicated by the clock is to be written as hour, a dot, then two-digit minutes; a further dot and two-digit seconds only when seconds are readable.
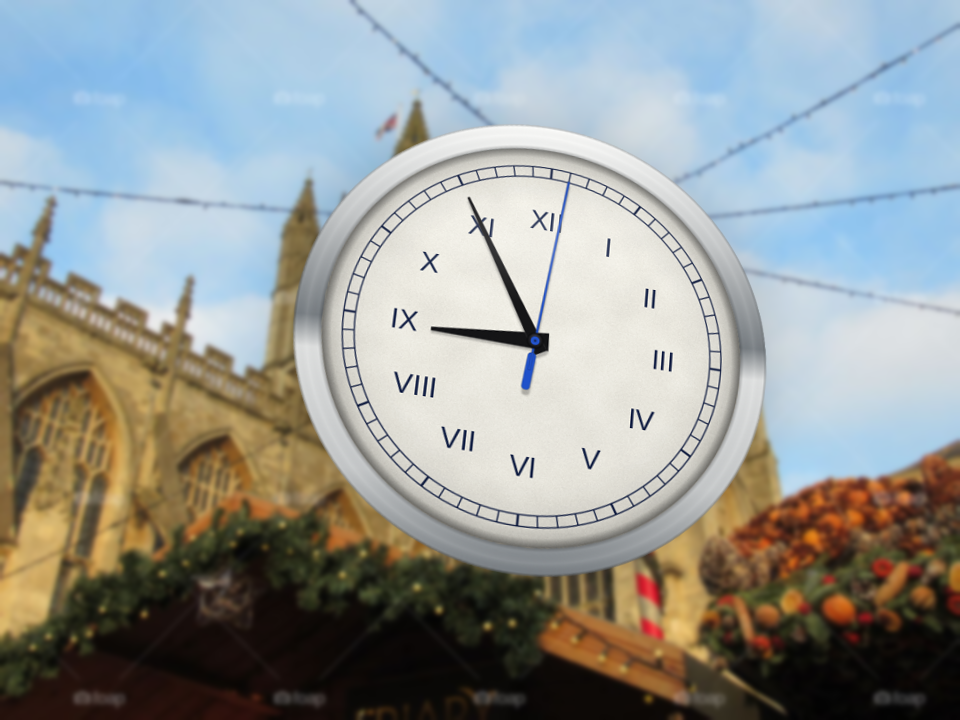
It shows 8.55.01
